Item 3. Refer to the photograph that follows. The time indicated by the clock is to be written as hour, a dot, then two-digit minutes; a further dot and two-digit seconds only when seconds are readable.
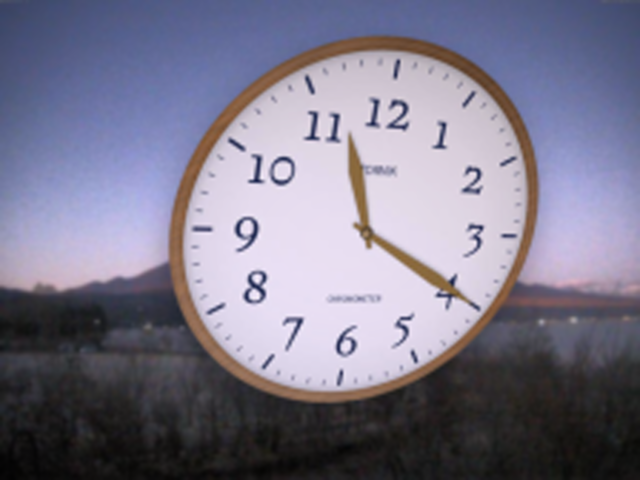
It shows 11.20
